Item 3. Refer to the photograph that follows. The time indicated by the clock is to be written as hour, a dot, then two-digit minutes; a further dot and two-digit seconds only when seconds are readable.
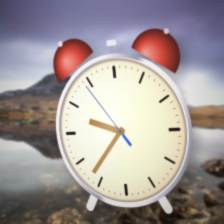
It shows 9.36.54
